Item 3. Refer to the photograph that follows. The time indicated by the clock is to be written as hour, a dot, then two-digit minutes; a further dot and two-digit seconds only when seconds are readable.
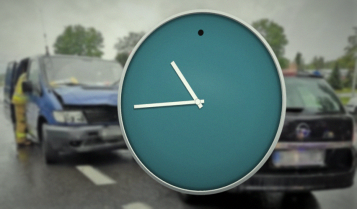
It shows 10.44
